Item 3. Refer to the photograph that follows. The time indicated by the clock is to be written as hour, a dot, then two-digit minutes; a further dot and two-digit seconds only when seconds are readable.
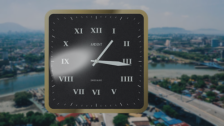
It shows 1.16
